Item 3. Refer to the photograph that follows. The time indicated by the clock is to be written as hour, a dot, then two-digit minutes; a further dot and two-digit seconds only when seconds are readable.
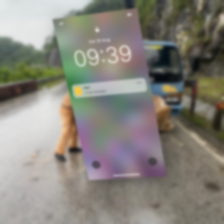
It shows 9.39
